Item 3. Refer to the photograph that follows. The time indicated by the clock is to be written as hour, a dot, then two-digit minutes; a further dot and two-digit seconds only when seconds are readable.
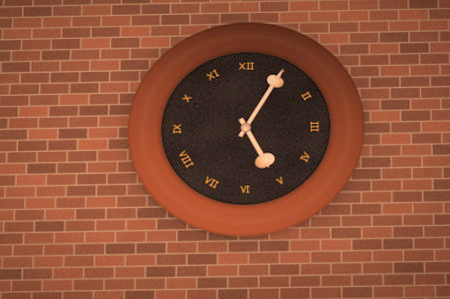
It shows 5.05
